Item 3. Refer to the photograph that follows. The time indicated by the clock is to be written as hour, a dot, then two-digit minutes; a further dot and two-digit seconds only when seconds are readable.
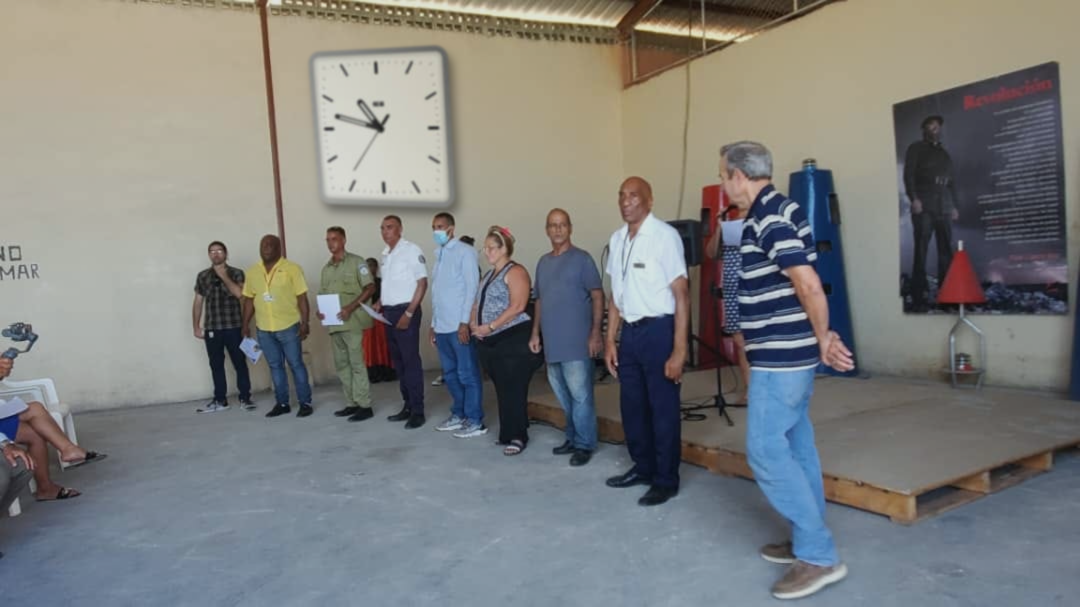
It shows 10.47.36
